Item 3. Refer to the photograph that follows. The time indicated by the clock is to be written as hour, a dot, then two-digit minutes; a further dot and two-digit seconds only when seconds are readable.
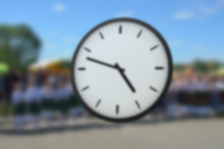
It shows 4.48
